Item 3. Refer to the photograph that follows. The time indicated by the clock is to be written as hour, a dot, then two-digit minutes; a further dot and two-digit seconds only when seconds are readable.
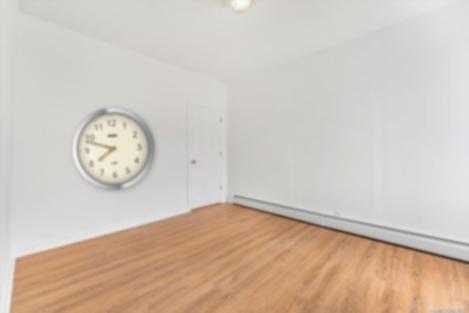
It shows 7.48
